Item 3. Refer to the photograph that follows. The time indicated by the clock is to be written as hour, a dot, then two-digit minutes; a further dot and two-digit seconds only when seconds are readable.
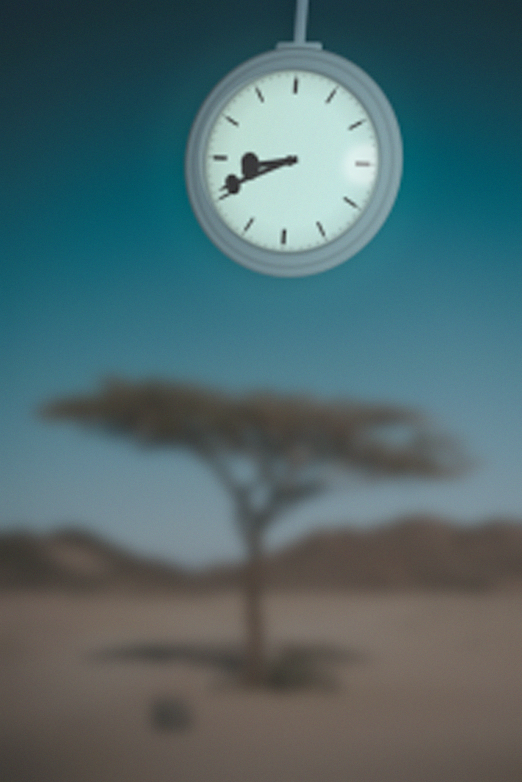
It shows 8.41
